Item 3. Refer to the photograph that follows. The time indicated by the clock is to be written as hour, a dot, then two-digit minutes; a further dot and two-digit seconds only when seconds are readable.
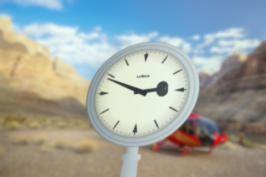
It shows 2.49
